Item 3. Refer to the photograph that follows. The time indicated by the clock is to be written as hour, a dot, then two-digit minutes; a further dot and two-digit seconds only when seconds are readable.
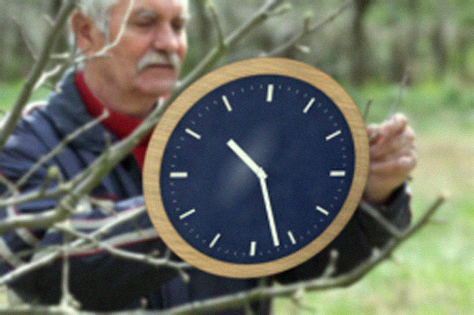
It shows 10.27
